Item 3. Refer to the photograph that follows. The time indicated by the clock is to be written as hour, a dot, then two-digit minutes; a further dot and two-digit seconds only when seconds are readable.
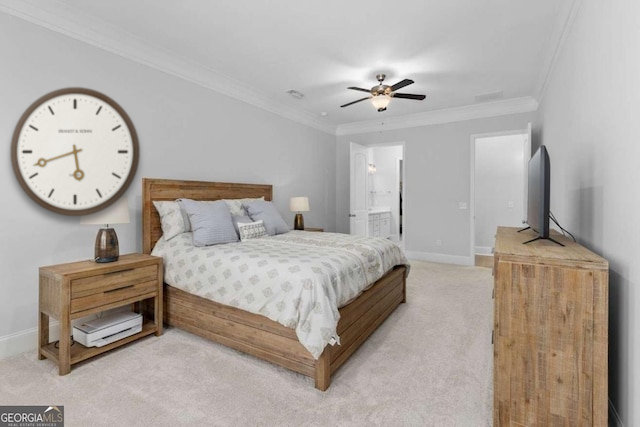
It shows 5.42
